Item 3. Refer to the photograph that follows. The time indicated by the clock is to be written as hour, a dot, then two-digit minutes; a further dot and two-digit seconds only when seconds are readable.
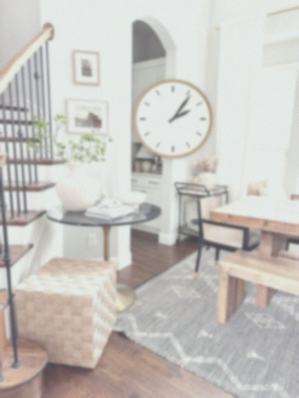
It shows 2.06
